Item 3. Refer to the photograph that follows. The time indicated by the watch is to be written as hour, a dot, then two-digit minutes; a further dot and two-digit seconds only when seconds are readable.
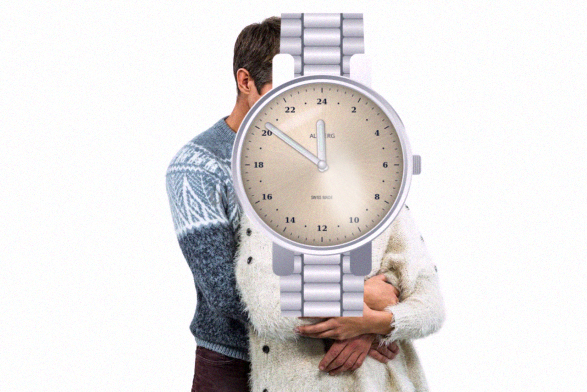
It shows 23.51
